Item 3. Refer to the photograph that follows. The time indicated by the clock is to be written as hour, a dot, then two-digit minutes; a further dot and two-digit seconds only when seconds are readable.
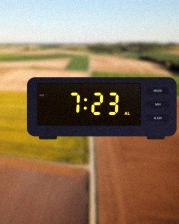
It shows 7.23
